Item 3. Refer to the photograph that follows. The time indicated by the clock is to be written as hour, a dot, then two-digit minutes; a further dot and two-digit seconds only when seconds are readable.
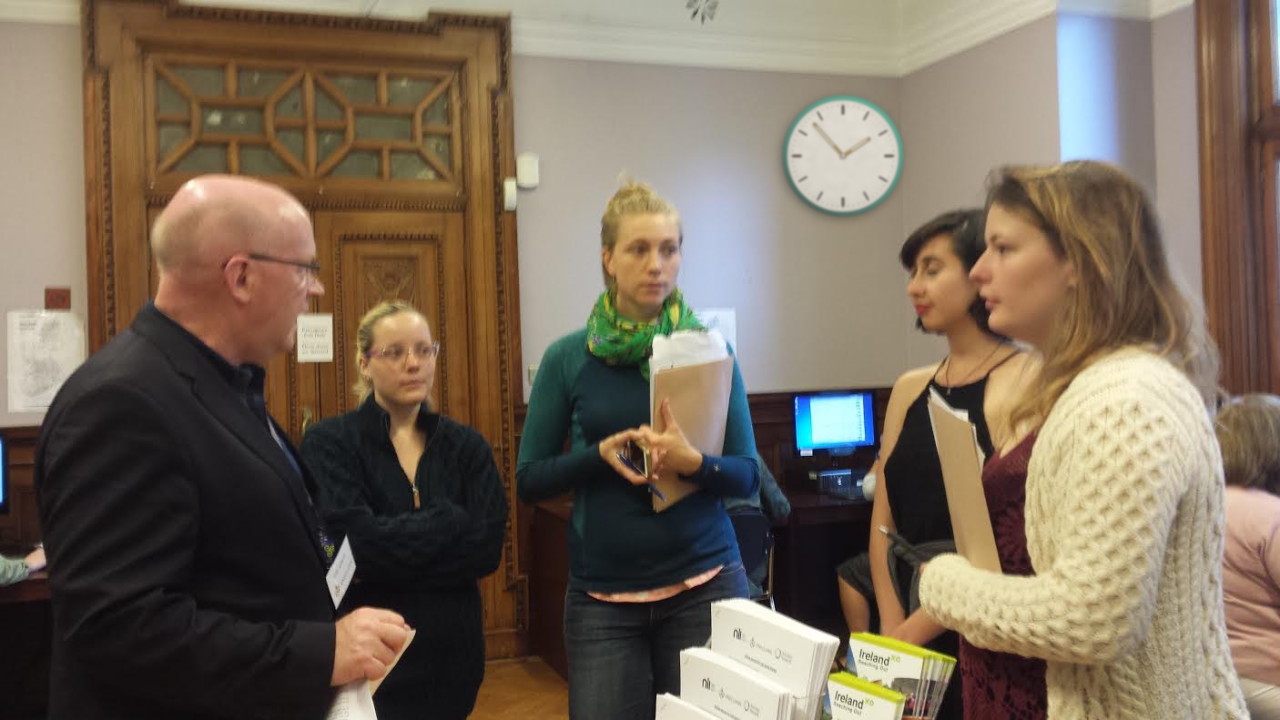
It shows 1.53
